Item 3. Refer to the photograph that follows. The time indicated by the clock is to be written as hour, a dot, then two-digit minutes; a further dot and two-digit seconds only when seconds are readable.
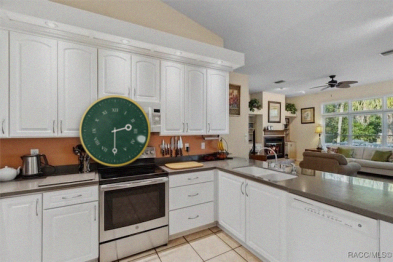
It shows 2.30
